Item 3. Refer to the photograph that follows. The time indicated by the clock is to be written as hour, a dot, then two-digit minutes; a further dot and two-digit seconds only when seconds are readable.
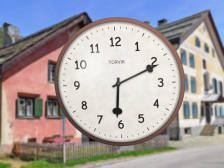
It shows 6.11
